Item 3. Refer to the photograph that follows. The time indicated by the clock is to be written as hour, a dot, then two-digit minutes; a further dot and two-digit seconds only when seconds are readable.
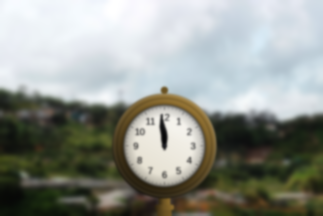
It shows 11.59
